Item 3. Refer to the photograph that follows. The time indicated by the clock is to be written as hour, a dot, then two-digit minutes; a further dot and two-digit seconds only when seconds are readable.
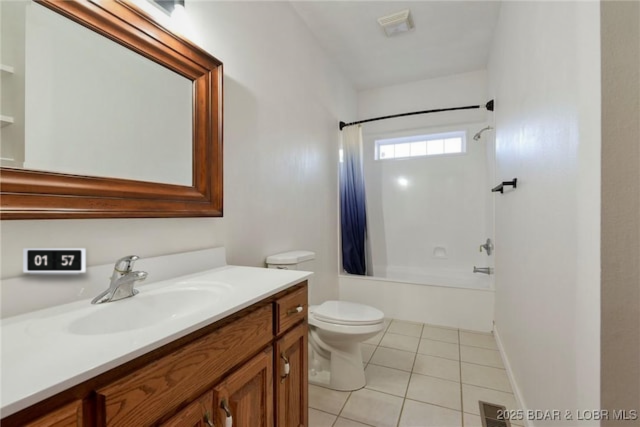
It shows 1.57
